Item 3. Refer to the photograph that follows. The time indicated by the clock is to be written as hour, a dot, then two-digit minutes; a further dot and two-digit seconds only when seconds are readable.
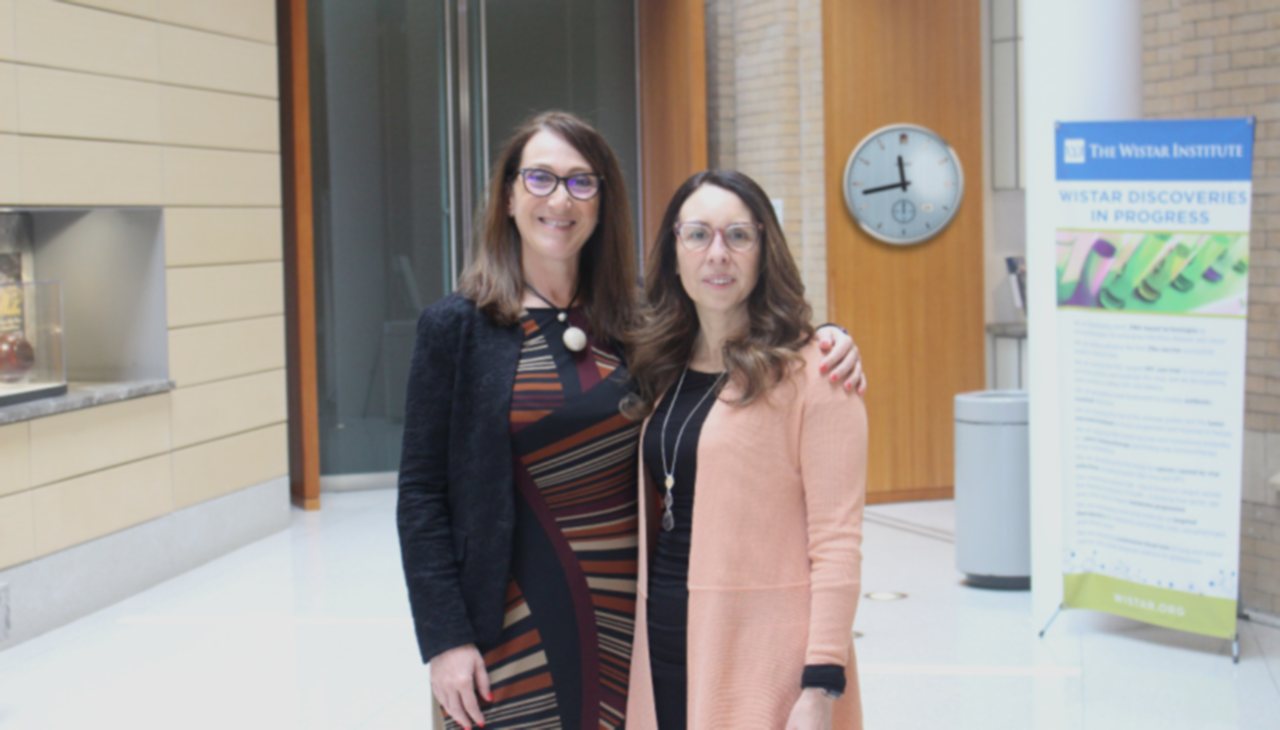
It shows 11.43
